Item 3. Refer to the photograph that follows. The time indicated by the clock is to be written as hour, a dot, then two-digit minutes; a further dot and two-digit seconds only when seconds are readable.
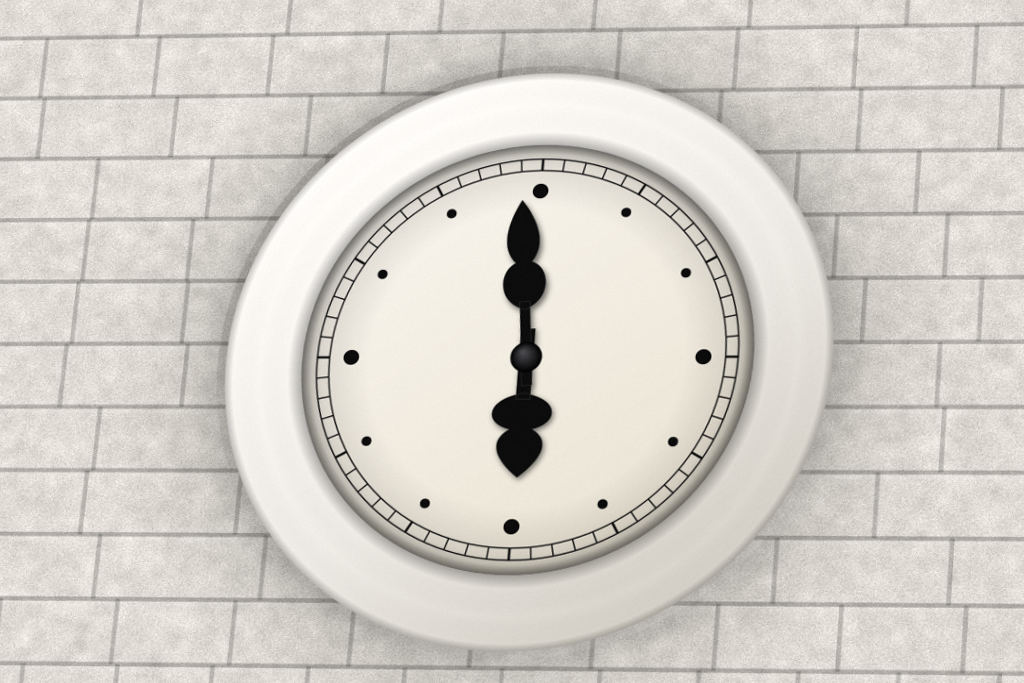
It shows 5.59
